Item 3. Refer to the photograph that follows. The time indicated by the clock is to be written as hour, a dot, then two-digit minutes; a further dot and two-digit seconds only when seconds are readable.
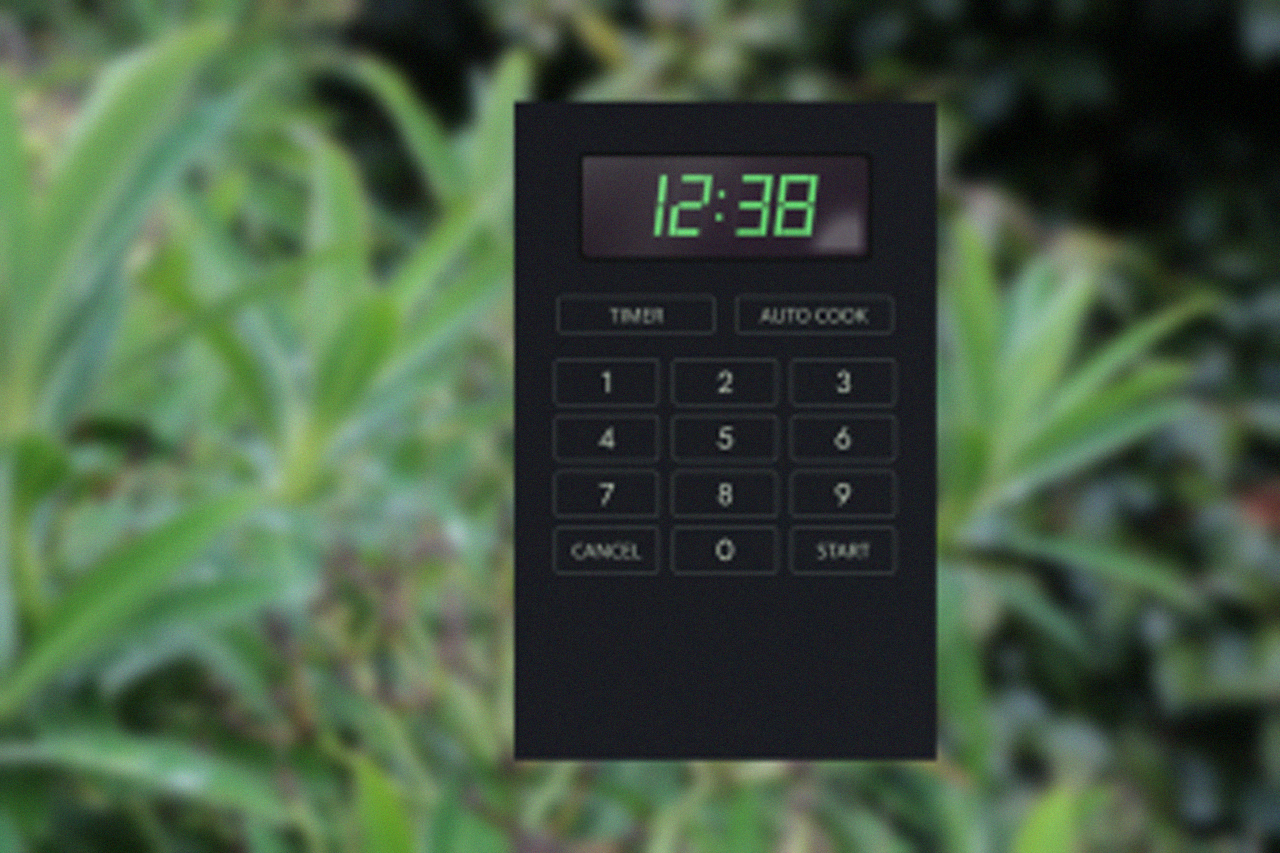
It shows 12.38
